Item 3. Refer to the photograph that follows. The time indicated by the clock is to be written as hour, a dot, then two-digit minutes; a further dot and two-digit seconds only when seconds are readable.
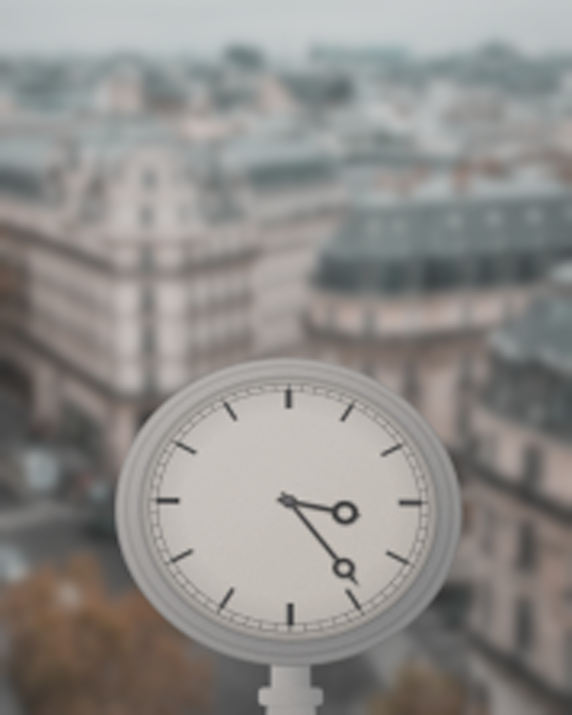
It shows 3.24
